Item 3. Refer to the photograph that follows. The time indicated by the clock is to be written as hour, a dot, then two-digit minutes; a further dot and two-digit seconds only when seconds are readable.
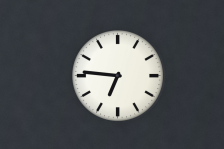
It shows 6.46
